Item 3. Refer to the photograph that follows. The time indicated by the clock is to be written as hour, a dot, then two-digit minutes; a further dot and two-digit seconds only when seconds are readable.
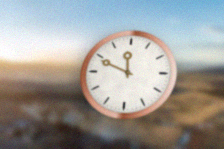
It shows 11.49
